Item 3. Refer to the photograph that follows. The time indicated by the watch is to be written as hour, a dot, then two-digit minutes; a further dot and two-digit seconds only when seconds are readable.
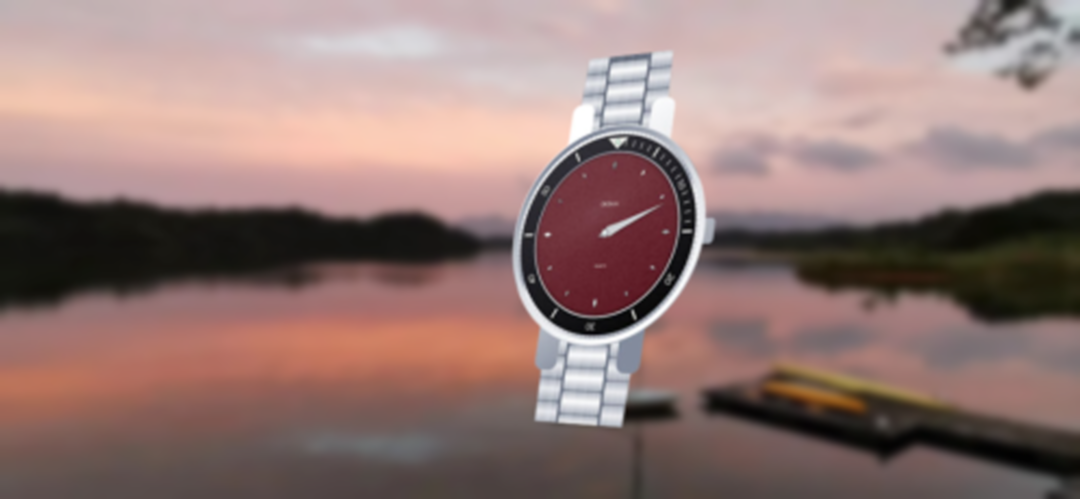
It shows 2.11
